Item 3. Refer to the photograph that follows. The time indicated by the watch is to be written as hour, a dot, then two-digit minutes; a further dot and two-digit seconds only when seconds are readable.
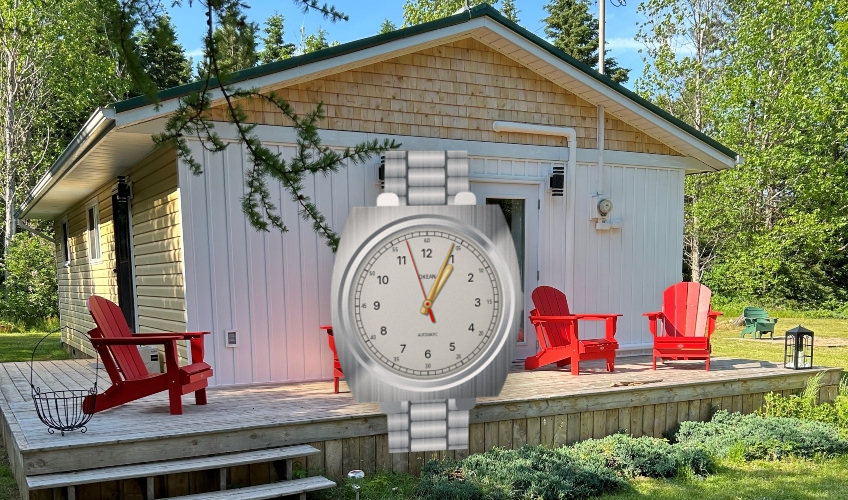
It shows 1.03.57
